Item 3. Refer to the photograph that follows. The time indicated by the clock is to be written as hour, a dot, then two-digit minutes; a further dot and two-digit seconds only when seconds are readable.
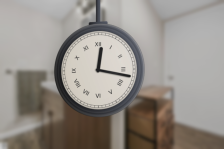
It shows 12.17
